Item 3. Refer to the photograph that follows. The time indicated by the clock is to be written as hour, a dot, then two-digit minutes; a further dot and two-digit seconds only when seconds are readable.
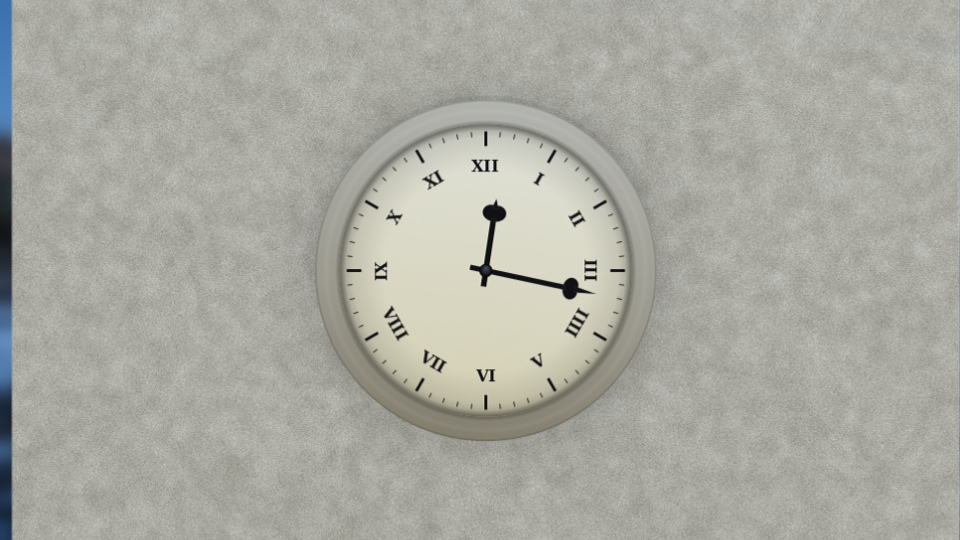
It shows 12.17
